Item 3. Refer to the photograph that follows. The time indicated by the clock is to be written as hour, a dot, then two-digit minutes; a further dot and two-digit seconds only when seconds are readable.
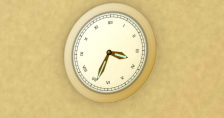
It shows 3.34
